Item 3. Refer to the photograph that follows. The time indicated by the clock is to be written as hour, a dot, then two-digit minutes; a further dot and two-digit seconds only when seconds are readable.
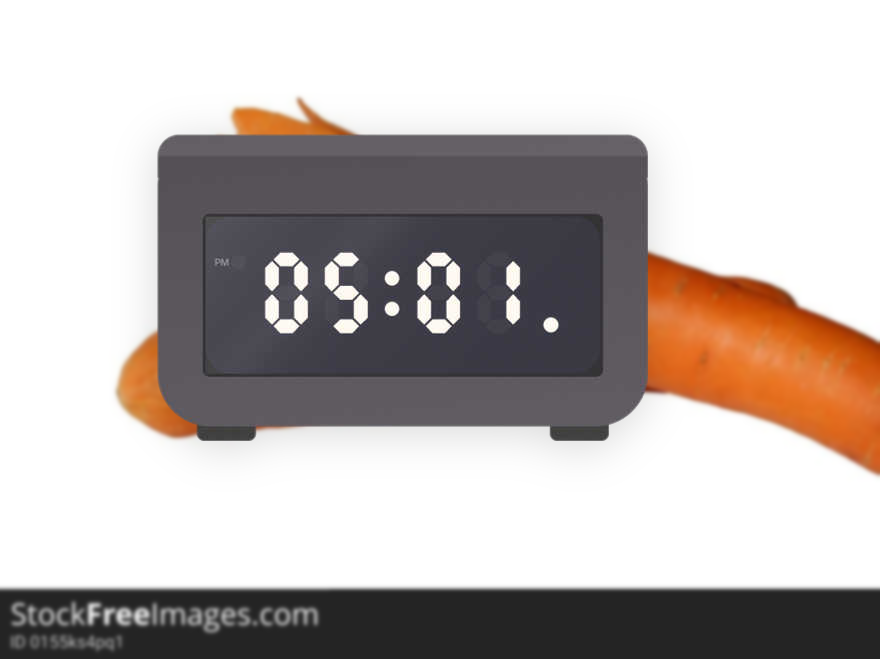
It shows 5.01
